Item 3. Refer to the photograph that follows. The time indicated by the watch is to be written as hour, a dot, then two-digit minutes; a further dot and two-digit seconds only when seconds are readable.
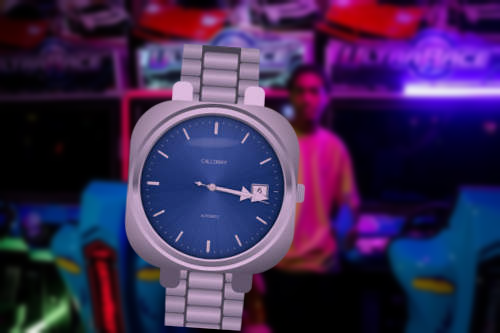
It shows 3.16.17
